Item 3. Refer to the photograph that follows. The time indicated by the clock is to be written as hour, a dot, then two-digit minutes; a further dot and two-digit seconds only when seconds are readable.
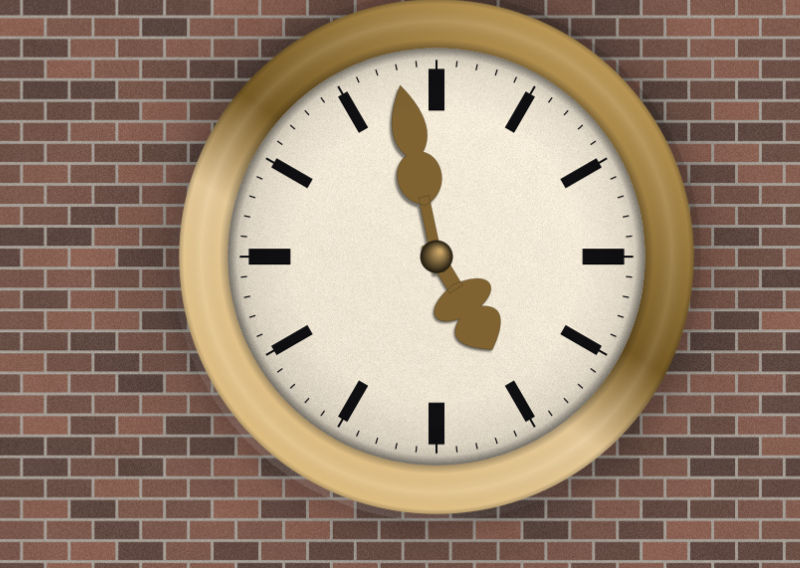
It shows 4.58
